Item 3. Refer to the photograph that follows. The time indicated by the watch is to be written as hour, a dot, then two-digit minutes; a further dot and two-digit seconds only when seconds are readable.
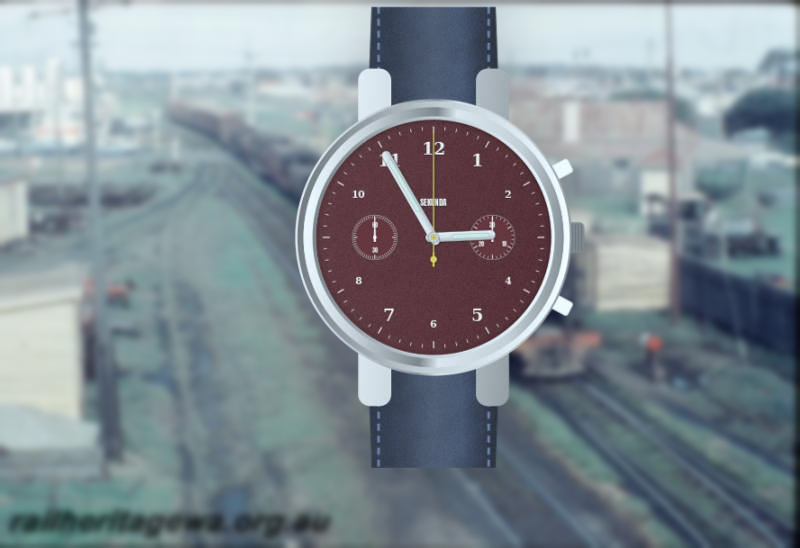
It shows 2.55
